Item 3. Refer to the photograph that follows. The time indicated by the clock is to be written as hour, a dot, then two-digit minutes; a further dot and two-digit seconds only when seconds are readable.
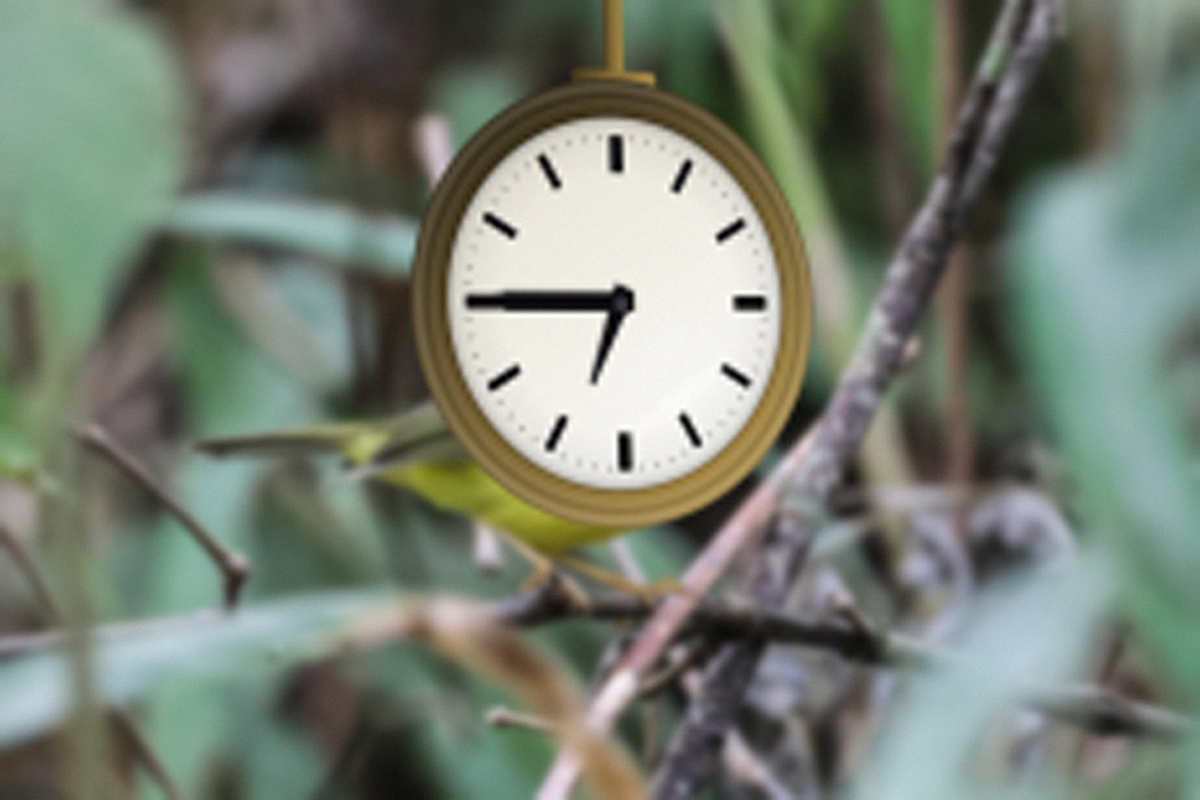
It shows 6.45
